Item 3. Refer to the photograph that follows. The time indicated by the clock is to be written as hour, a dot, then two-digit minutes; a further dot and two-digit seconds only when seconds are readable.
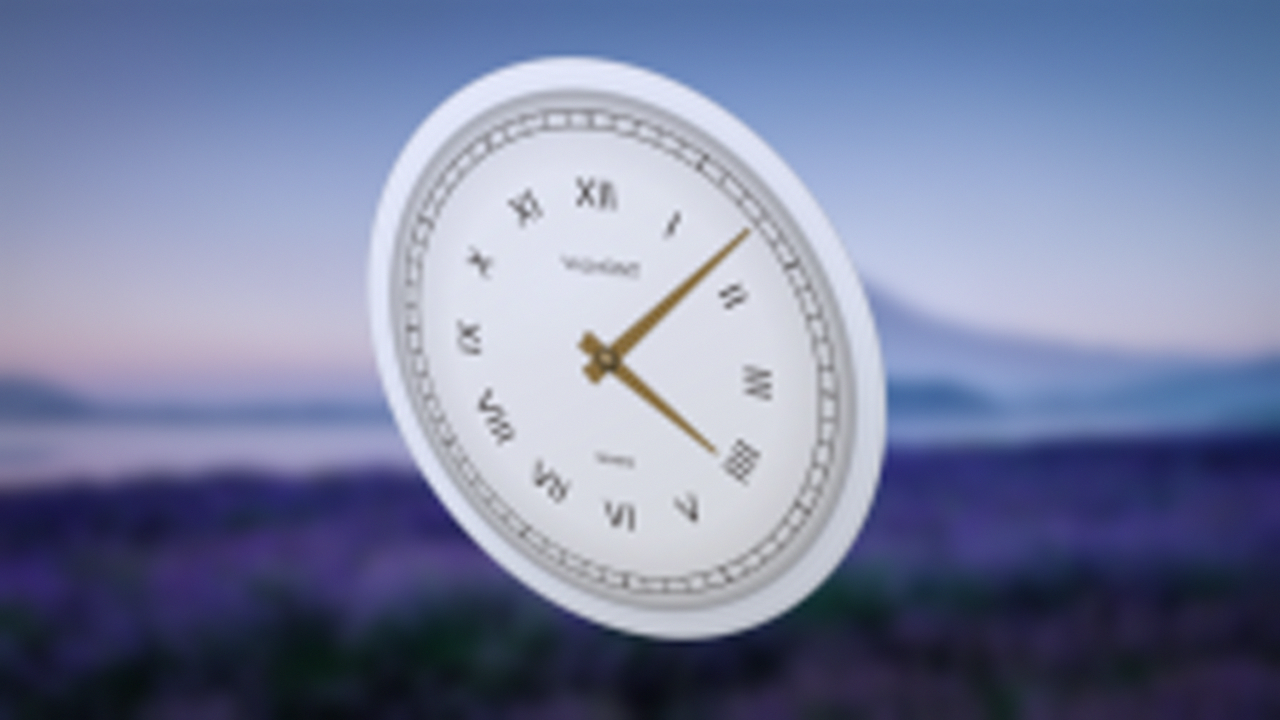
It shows 4.08
